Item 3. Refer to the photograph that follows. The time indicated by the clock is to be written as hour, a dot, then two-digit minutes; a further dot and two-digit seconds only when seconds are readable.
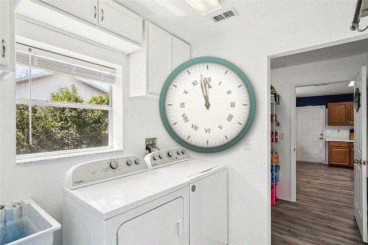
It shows 11.58
